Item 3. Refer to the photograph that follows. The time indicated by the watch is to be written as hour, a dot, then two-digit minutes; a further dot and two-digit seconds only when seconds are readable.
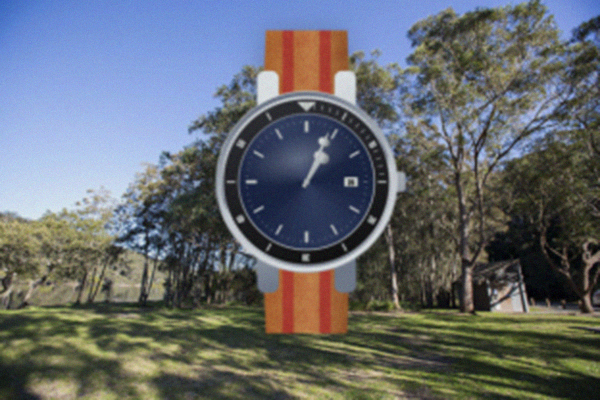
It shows 1.04
